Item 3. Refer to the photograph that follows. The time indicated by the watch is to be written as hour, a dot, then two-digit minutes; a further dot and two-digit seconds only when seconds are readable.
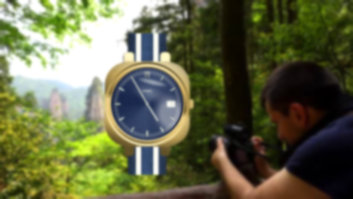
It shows 4.55
